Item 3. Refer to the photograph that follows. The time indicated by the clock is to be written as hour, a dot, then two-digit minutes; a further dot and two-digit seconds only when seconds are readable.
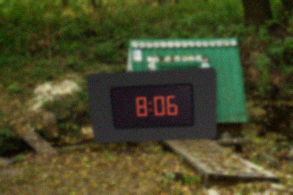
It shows 8.06
